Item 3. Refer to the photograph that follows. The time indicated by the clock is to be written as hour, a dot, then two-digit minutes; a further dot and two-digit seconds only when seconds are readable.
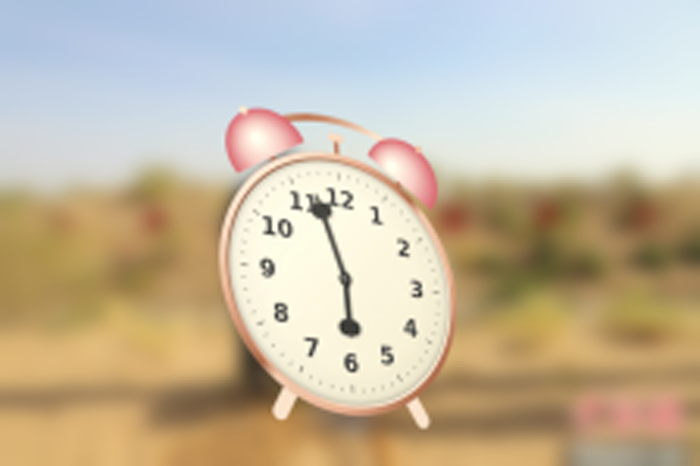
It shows 5.57
